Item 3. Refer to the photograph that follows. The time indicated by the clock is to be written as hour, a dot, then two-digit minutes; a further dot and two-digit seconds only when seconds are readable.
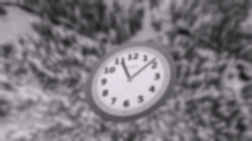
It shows 11.08
